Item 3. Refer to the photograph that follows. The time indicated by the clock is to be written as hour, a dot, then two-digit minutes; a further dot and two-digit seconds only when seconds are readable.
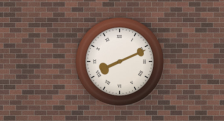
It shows 8.11
